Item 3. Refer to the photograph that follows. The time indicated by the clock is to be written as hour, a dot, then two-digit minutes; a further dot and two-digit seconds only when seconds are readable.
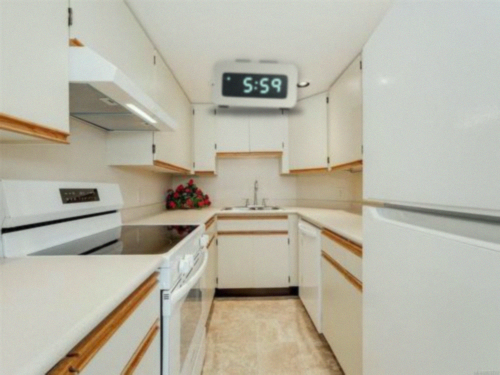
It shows 5.59
